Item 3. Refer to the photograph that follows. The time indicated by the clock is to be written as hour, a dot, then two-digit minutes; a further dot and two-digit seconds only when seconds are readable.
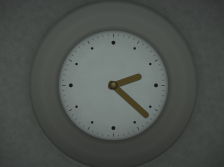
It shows 2.22
